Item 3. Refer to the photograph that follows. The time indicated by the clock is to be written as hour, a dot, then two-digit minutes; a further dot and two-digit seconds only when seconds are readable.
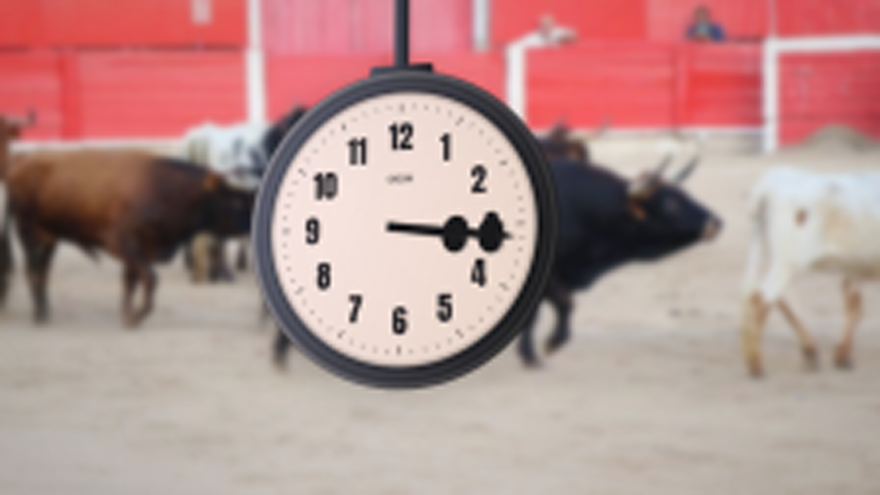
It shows 3.16
